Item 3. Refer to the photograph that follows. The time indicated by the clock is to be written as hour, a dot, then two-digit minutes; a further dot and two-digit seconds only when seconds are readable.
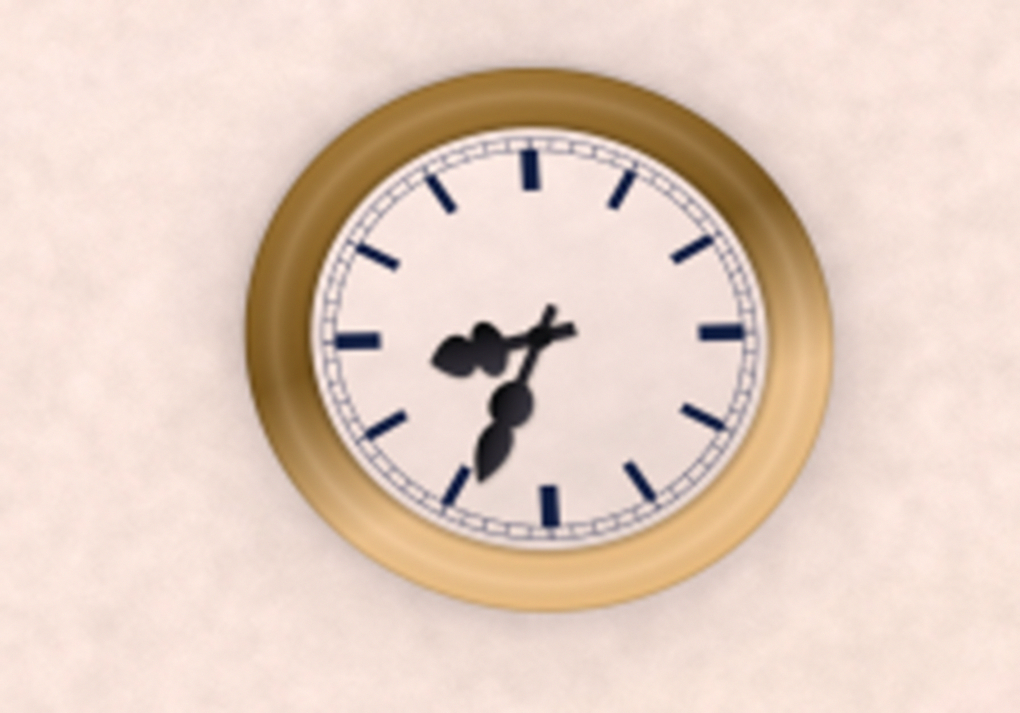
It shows 8.34
